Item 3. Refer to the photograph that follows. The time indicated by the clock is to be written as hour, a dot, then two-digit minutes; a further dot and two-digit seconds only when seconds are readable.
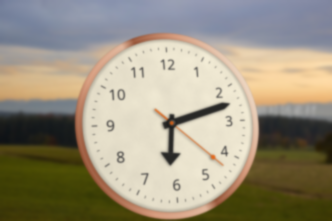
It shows 6.12.22
